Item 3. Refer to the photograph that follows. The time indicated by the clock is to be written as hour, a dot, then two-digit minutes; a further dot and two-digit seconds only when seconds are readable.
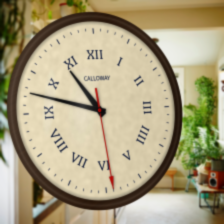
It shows 10.47.29
